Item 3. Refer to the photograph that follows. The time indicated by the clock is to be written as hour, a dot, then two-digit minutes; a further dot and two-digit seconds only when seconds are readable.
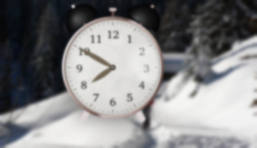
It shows 7.50
